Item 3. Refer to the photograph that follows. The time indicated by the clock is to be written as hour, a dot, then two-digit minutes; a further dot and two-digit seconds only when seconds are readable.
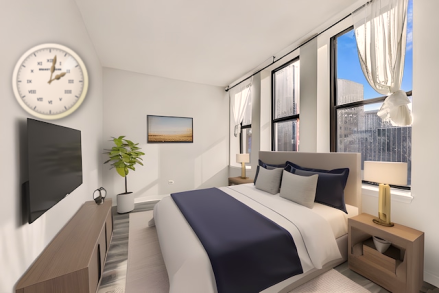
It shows 2.02
